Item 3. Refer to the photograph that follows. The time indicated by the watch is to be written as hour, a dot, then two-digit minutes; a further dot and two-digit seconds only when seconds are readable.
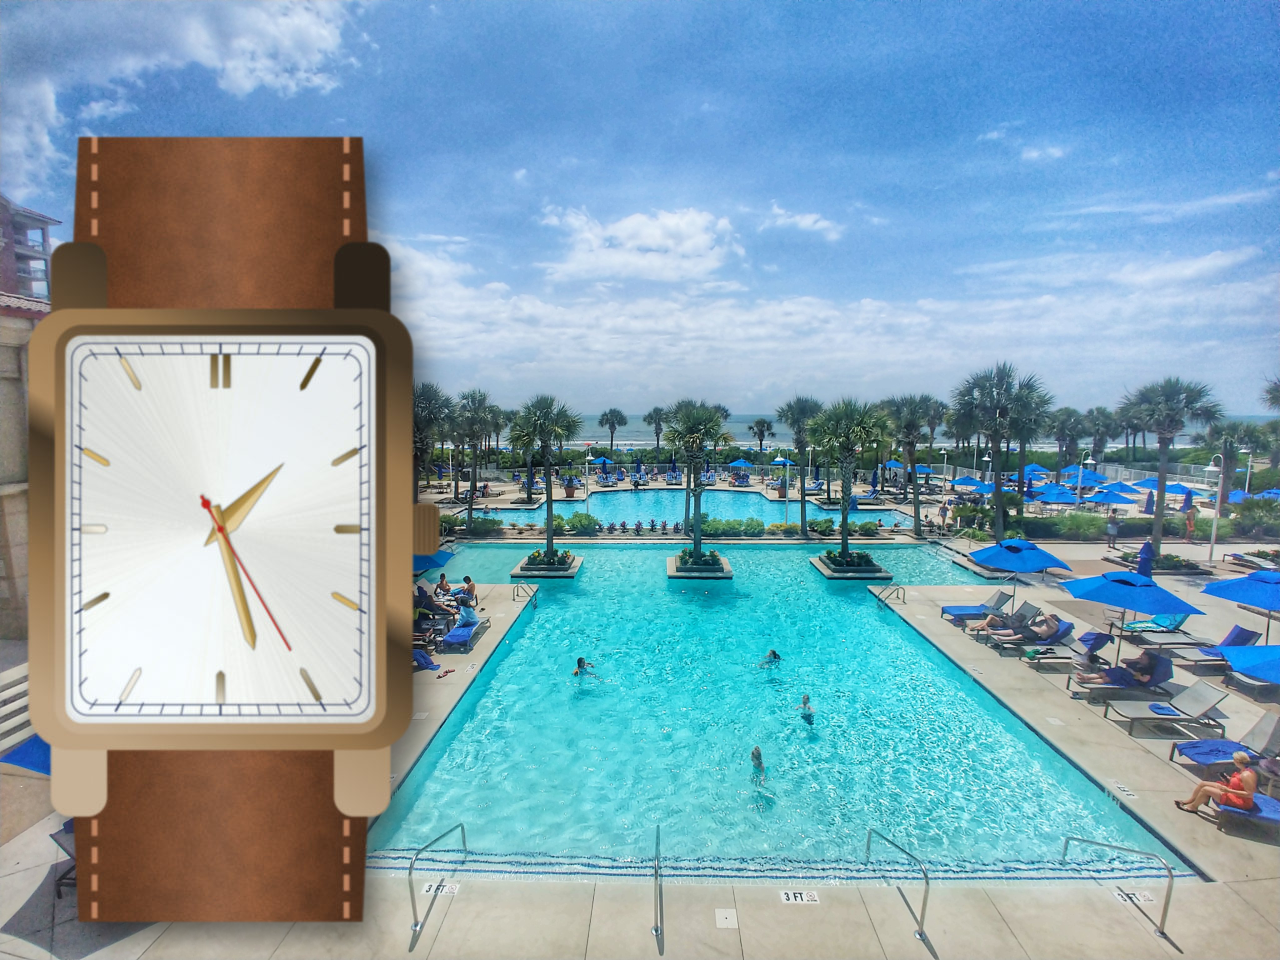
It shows 1.27.25
